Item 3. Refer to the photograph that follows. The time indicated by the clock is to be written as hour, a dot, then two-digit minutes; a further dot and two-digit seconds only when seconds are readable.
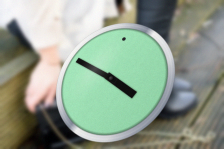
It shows 3.48
